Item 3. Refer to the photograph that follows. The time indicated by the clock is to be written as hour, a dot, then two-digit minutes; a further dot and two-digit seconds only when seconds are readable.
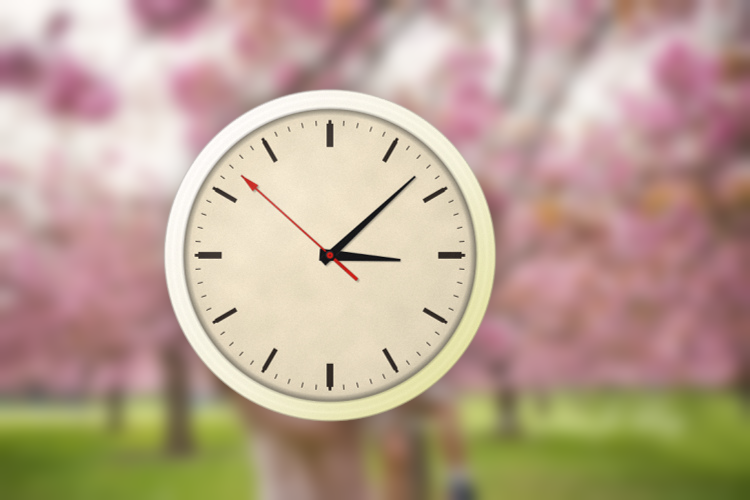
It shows 3.07.52
